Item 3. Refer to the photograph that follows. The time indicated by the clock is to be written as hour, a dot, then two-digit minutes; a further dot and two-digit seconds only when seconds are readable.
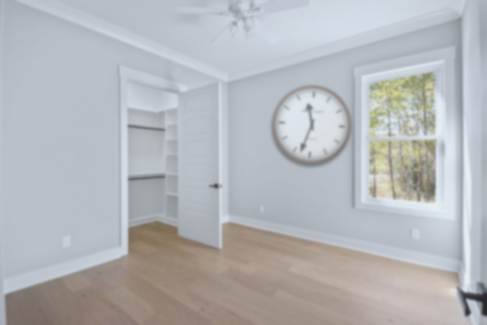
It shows 11.33
